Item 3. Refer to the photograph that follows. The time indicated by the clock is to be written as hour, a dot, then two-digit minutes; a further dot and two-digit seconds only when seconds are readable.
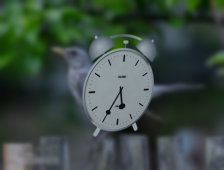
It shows 5.35
